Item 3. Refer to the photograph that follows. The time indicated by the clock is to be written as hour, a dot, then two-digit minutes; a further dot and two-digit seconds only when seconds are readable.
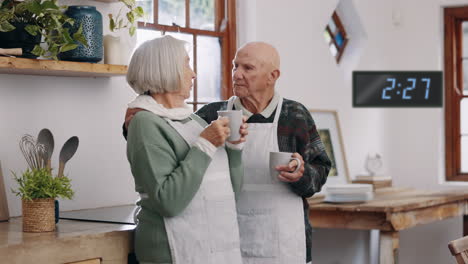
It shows 2.27
